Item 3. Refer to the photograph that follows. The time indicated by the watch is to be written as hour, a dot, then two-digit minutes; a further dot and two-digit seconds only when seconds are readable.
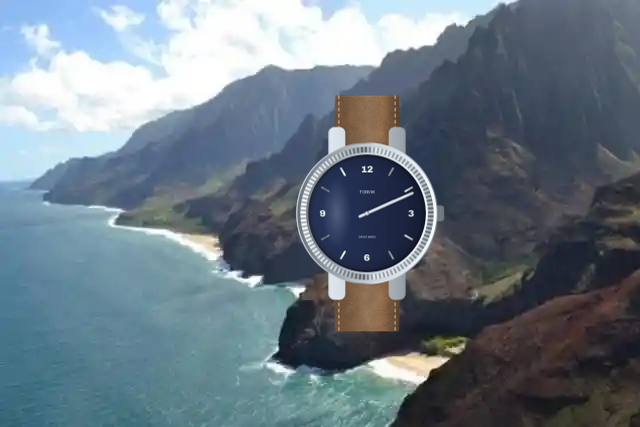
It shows 2.11
